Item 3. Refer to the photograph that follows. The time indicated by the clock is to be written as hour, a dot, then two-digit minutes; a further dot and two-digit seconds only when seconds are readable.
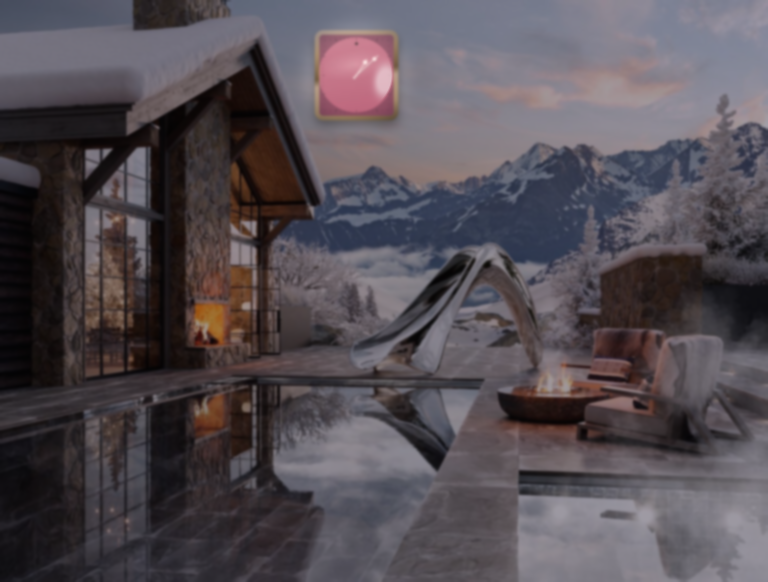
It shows 1.08
